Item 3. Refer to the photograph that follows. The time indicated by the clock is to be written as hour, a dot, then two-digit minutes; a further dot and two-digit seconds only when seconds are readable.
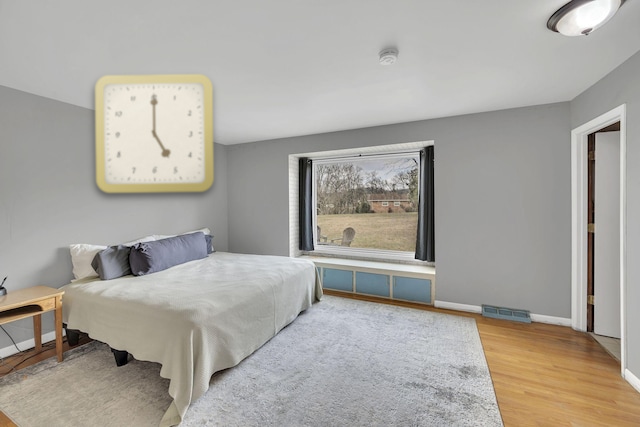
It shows 5.00
